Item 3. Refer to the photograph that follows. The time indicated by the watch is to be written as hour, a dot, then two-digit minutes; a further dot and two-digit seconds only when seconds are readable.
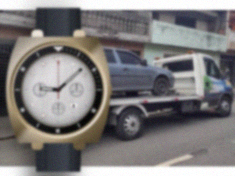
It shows 9.08
